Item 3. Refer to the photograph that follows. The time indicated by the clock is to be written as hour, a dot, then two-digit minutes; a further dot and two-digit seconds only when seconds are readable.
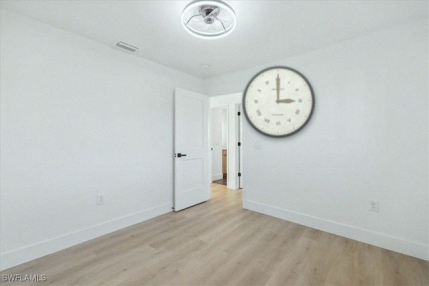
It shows 3.00
